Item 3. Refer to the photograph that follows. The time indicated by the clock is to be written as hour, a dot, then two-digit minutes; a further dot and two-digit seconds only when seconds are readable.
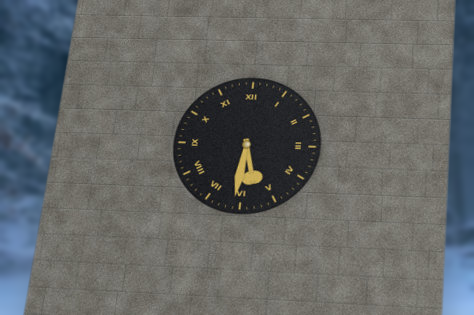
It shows 5.31
